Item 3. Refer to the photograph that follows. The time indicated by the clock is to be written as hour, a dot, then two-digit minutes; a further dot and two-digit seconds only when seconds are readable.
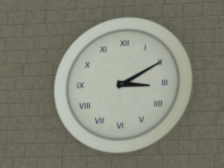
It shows 3.10
